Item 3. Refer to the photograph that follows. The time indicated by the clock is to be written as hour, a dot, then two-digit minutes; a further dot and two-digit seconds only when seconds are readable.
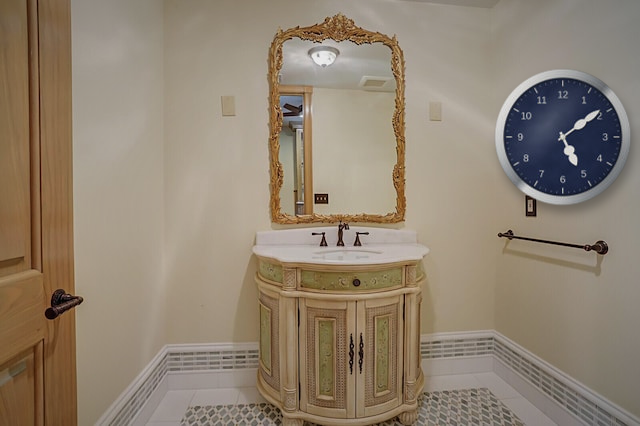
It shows 5.09
